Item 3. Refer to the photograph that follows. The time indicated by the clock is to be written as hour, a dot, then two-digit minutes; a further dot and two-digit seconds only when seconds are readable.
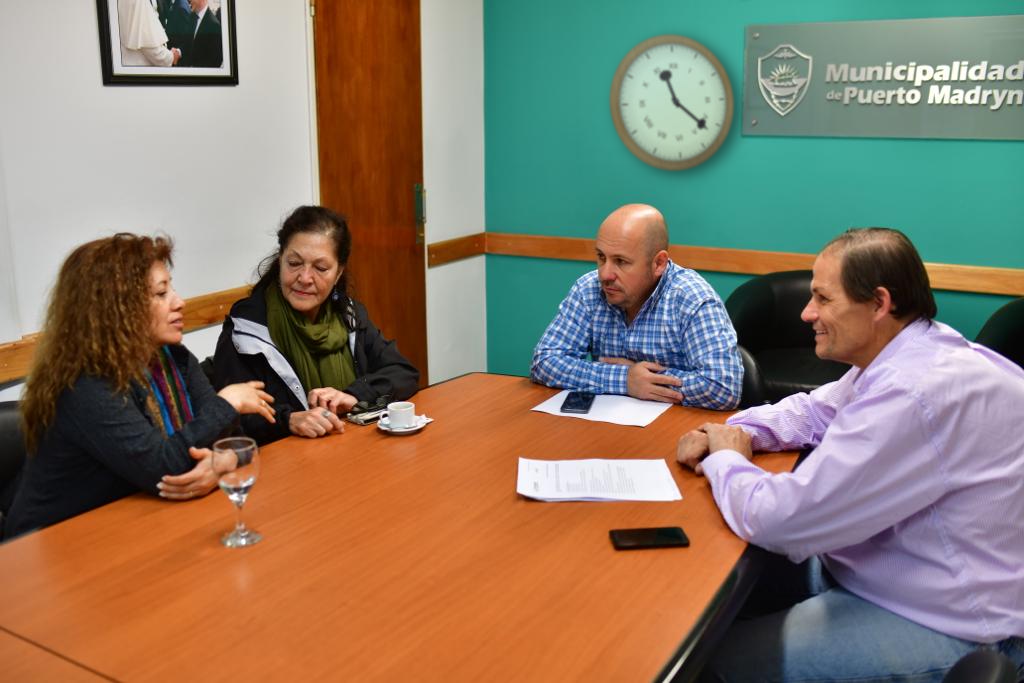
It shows 11.22
